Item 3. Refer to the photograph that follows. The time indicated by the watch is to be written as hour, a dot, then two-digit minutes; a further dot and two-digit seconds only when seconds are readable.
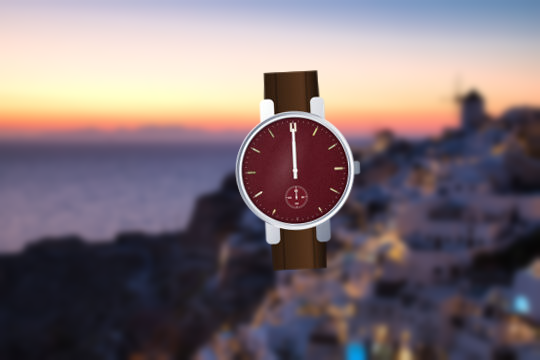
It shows 12.00
